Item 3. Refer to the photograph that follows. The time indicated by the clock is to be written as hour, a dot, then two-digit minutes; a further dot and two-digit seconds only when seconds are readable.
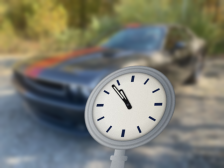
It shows 10.53
